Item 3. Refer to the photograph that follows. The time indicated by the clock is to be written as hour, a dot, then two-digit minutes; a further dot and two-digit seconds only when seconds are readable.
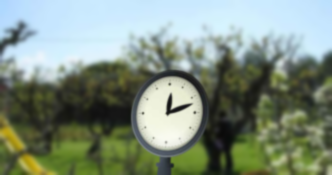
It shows 12.12
